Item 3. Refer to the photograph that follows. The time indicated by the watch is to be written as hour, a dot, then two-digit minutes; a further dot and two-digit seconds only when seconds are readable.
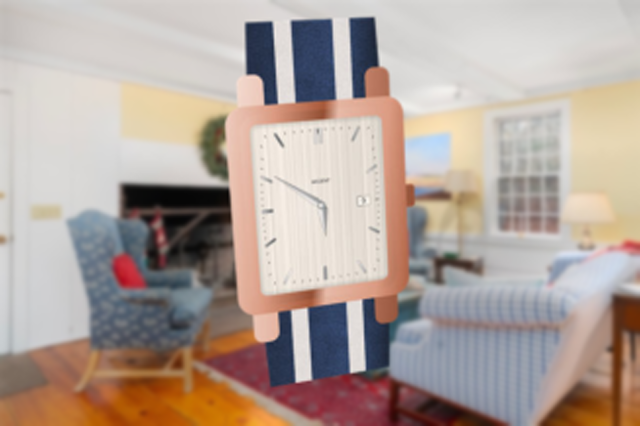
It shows 5.51
